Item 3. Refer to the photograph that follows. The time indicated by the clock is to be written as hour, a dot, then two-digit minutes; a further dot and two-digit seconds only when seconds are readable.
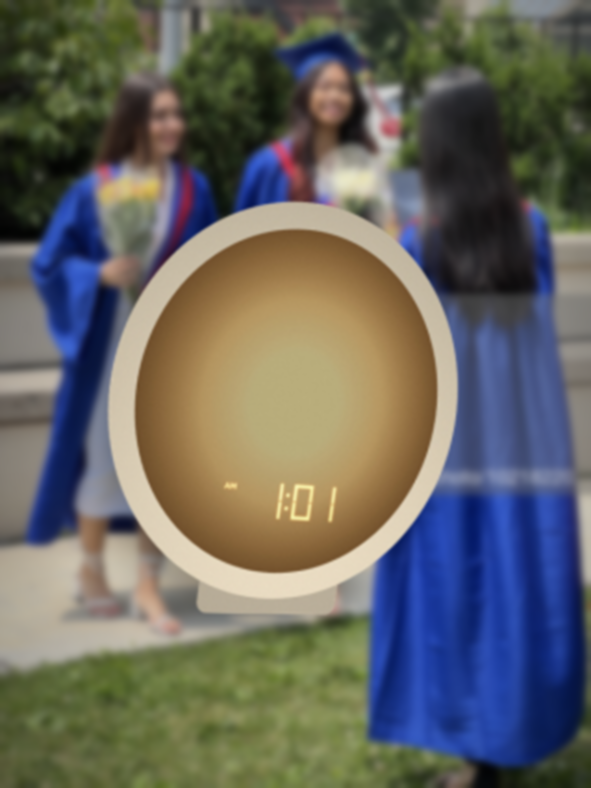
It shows 1.01
